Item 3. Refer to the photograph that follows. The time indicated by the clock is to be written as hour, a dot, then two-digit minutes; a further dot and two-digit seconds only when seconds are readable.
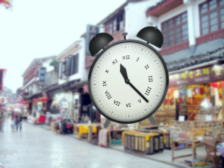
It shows 11.23
